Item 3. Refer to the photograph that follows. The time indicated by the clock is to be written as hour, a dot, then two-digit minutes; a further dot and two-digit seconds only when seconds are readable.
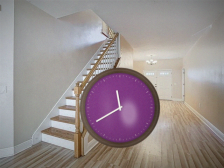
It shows 11.40
